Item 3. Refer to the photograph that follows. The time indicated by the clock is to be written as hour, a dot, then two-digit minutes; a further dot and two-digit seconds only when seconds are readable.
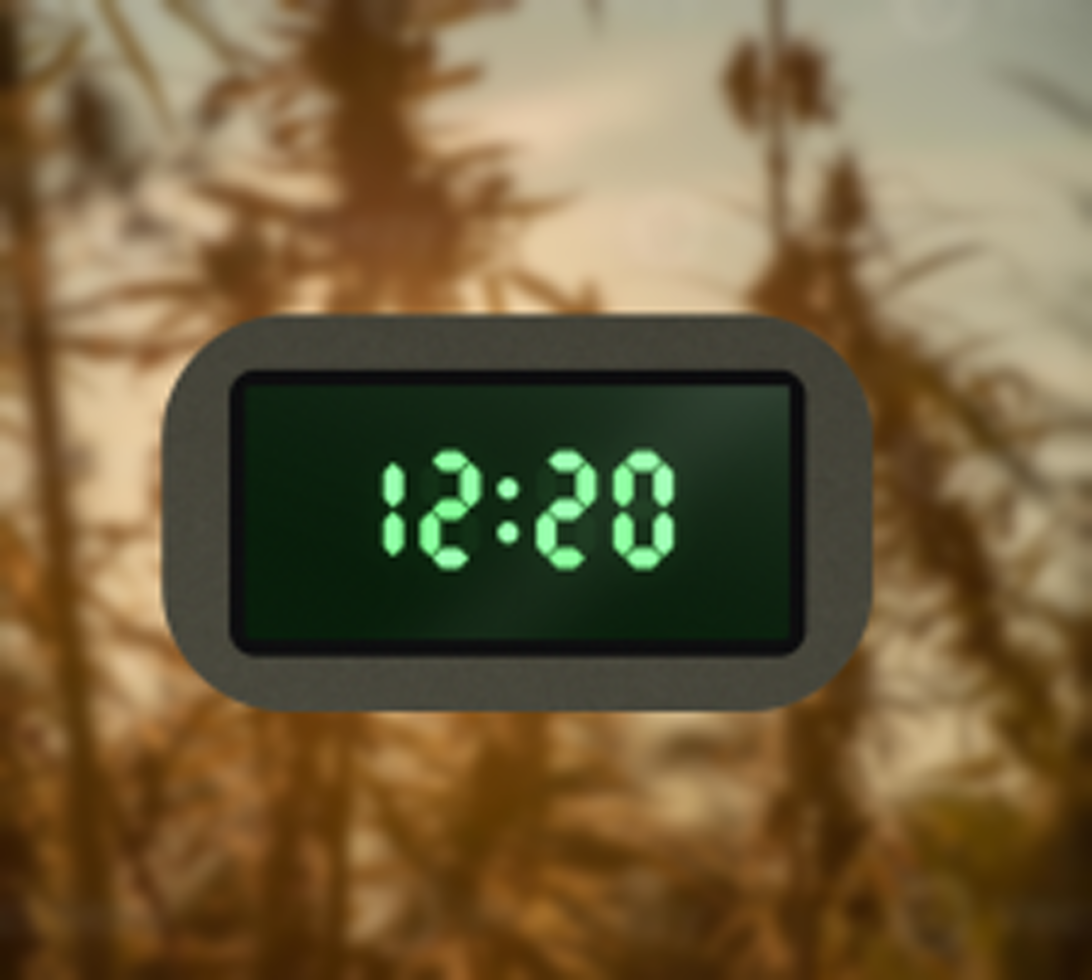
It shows 12.20
